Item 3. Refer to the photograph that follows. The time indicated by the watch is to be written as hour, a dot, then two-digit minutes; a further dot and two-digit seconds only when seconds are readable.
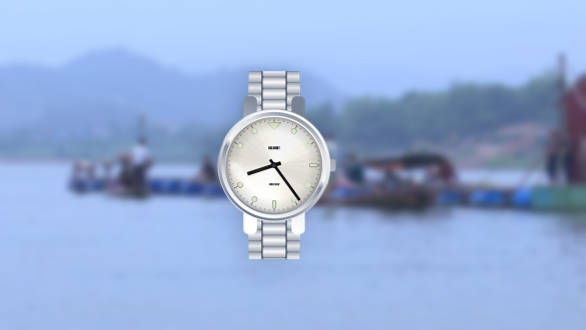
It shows 8.24
